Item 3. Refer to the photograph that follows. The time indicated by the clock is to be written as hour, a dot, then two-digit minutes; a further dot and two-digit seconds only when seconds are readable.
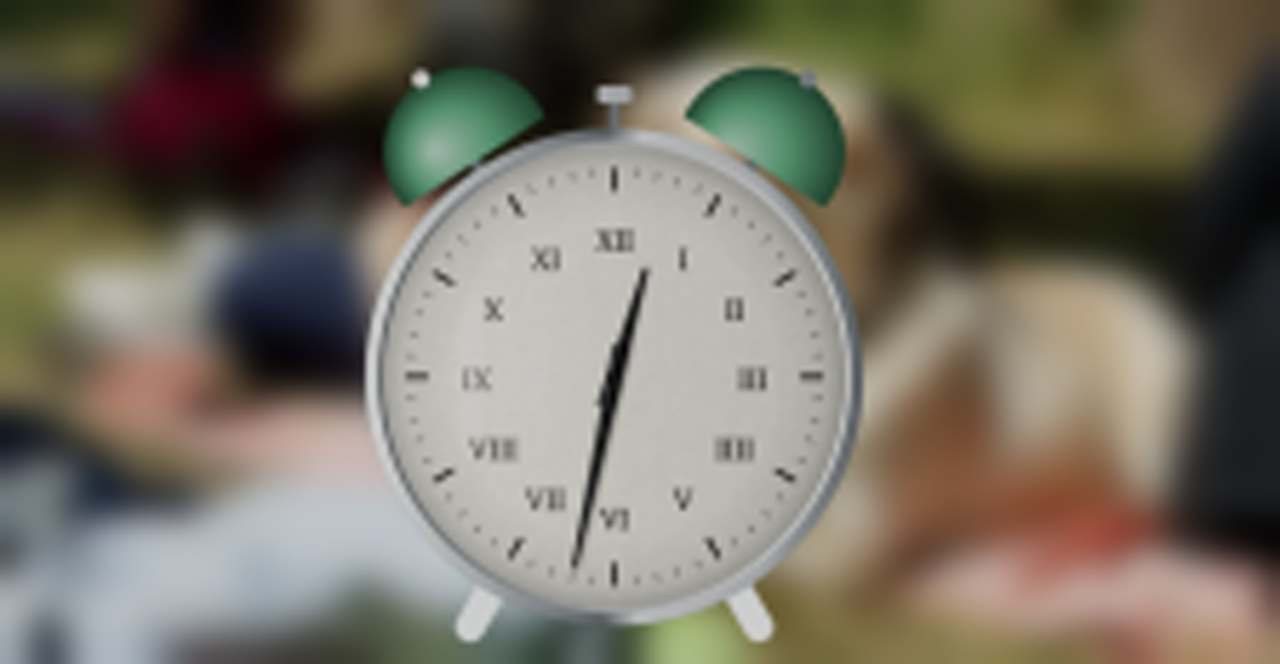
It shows 12.32
